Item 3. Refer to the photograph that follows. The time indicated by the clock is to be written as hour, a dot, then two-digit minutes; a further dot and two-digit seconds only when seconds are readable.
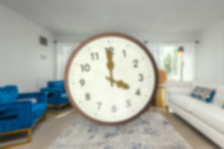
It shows 4.00
